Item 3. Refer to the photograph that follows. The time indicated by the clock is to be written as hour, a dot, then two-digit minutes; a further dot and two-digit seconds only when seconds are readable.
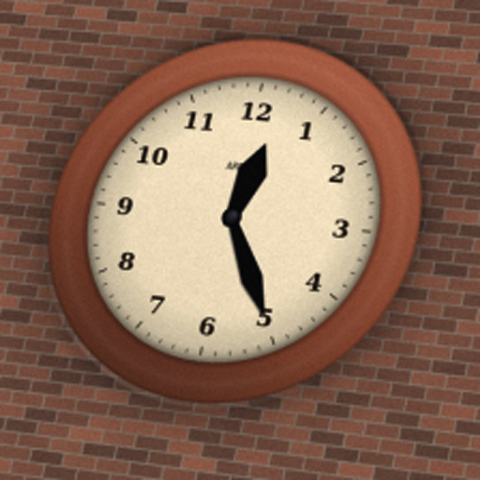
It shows 12.25
